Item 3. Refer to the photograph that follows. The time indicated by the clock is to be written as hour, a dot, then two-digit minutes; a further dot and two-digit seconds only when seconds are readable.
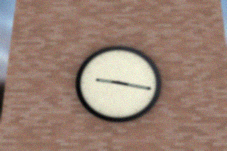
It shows 9.17
